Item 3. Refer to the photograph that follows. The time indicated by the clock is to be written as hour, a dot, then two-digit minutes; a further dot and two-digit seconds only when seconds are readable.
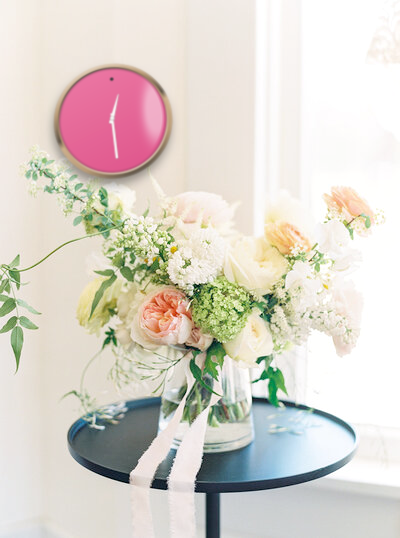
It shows 12.29
